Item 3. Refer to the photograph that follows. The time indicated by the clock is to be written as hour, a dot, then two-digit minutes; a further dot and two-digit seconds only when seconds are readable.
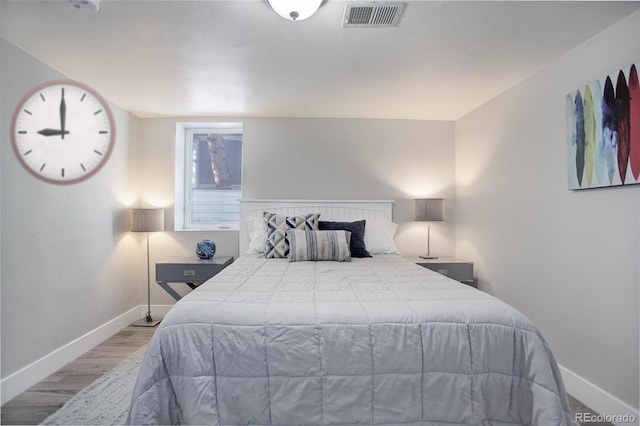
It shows 9.00
